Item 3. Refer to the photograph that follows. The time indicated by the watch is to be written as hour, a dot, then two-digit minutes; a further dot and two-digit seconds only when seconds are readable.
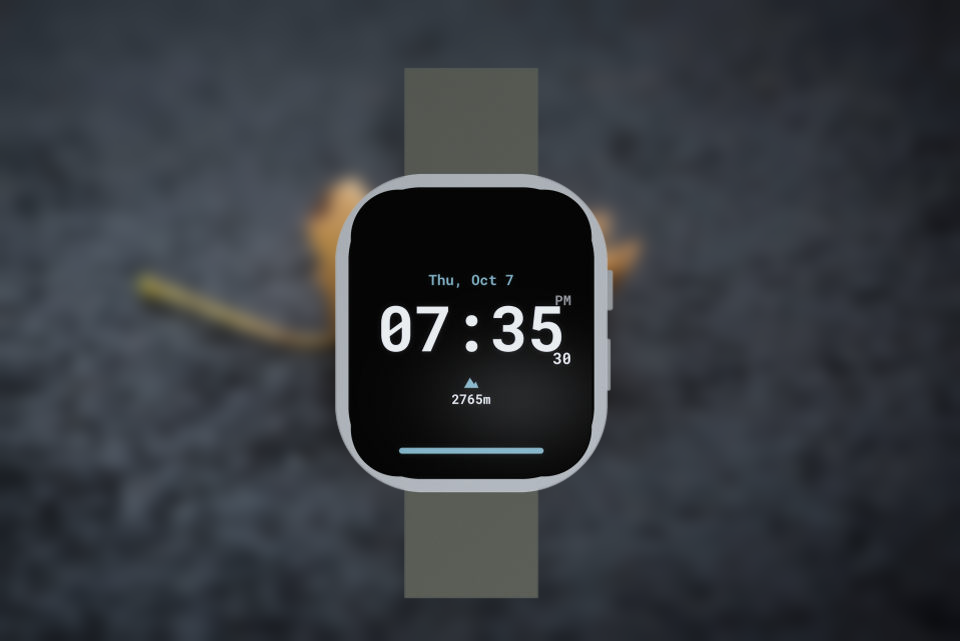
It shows 7.35.30
